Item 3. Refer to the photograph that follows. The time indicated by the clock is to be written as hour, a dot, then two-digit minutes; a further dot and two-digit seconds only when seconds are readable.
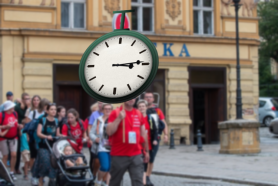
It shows 3.14
